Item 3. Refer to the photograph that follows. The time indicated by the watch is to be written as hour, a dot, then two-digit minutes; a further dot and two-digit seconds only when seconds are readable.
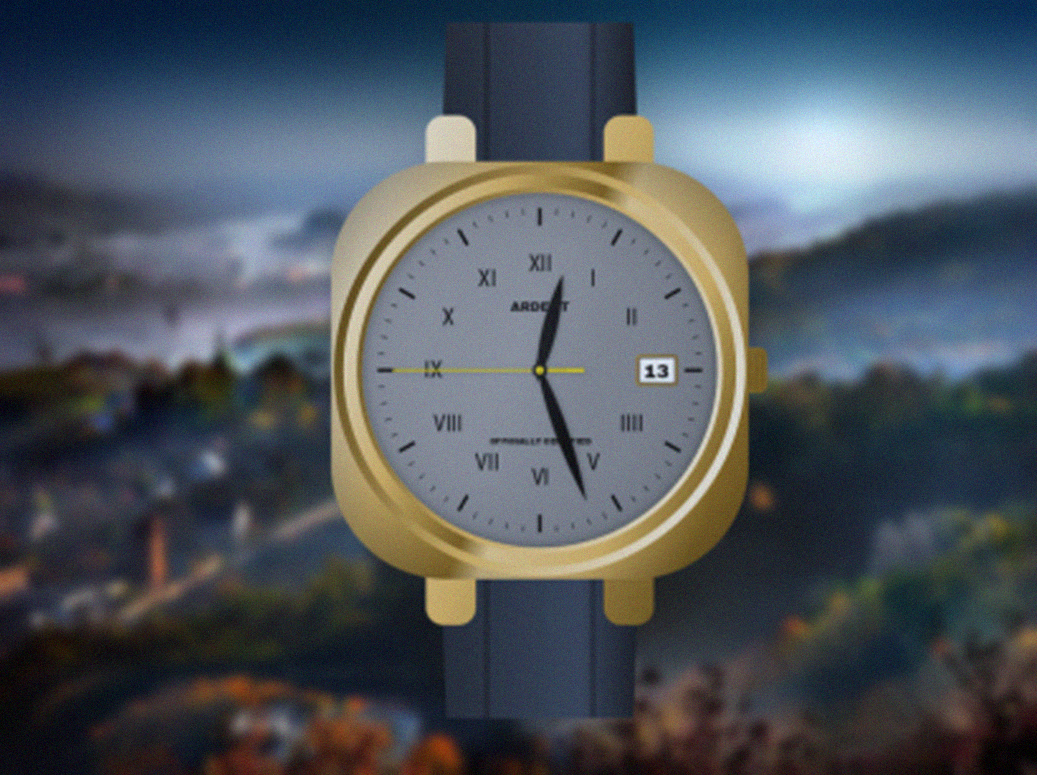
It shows 12.26.45
